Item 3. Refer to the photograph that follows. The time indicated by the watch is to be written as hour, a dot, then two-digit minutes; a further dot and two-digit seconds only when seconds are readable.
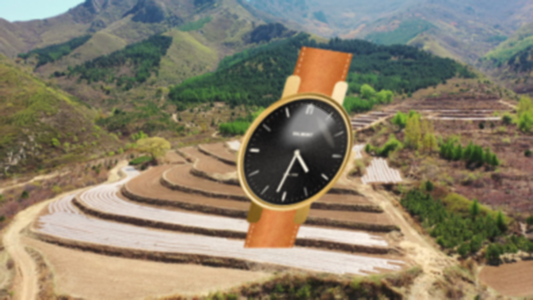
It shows 4.32
